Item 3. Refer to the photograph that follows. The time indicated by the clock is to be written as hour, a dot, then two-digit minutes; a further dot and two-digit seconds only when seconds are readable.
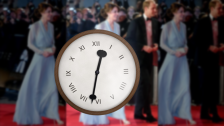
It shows 12.32
